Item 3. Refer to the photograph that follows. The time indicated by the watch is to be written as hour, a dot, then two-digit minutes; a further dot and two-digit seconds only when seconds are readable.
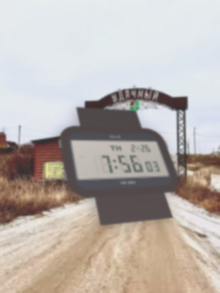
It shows 7.56.03
